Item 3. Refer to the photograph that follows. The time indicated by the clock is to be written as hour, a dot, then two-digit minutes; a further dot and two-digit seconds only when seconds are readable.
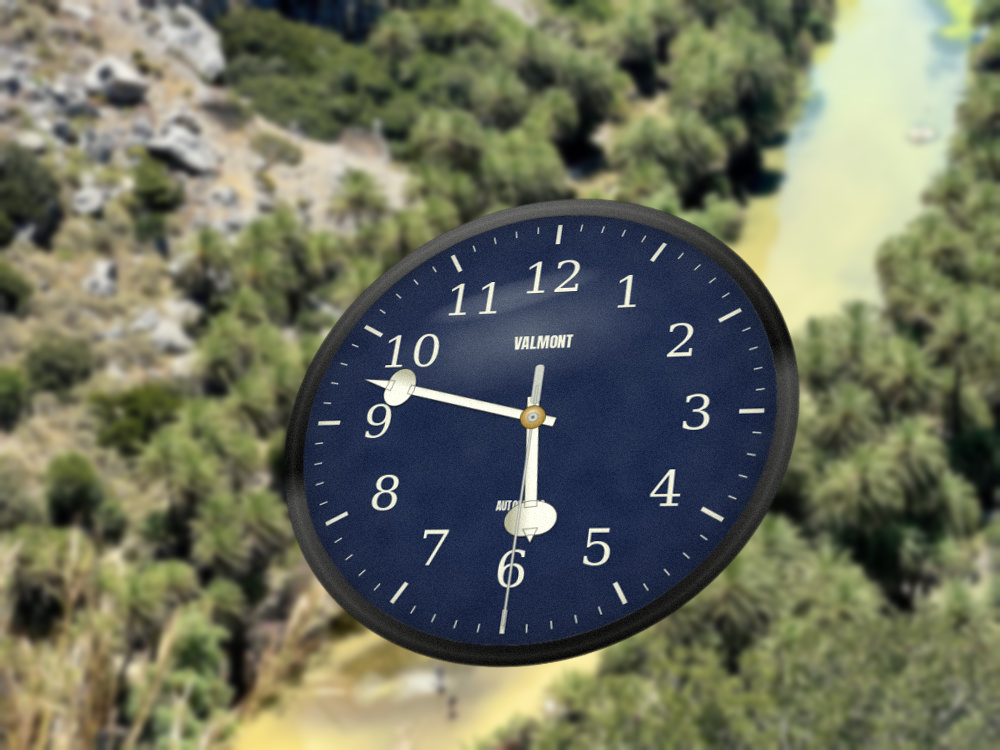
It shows 5.47.30
